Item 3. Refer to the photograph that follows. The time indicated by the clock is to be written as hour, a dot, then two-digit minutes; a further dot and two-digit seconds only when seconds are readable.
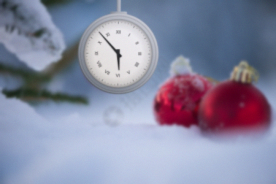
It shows 5.53
